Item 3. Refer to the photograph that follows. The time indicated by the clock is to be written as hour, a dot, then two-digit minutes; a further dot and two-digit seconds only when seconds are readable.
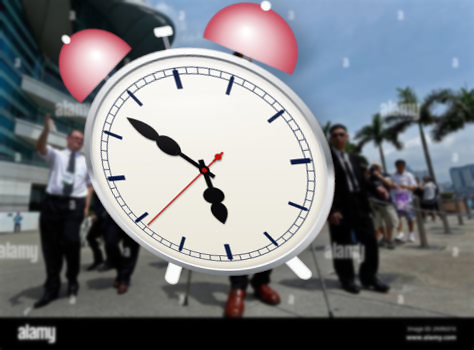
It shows 5.52.39
